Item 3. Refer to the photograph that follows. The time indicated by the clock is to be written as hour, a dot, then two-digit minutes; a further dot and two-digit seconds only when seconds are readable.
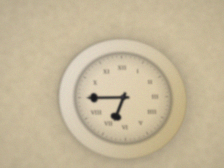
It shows 6.45
